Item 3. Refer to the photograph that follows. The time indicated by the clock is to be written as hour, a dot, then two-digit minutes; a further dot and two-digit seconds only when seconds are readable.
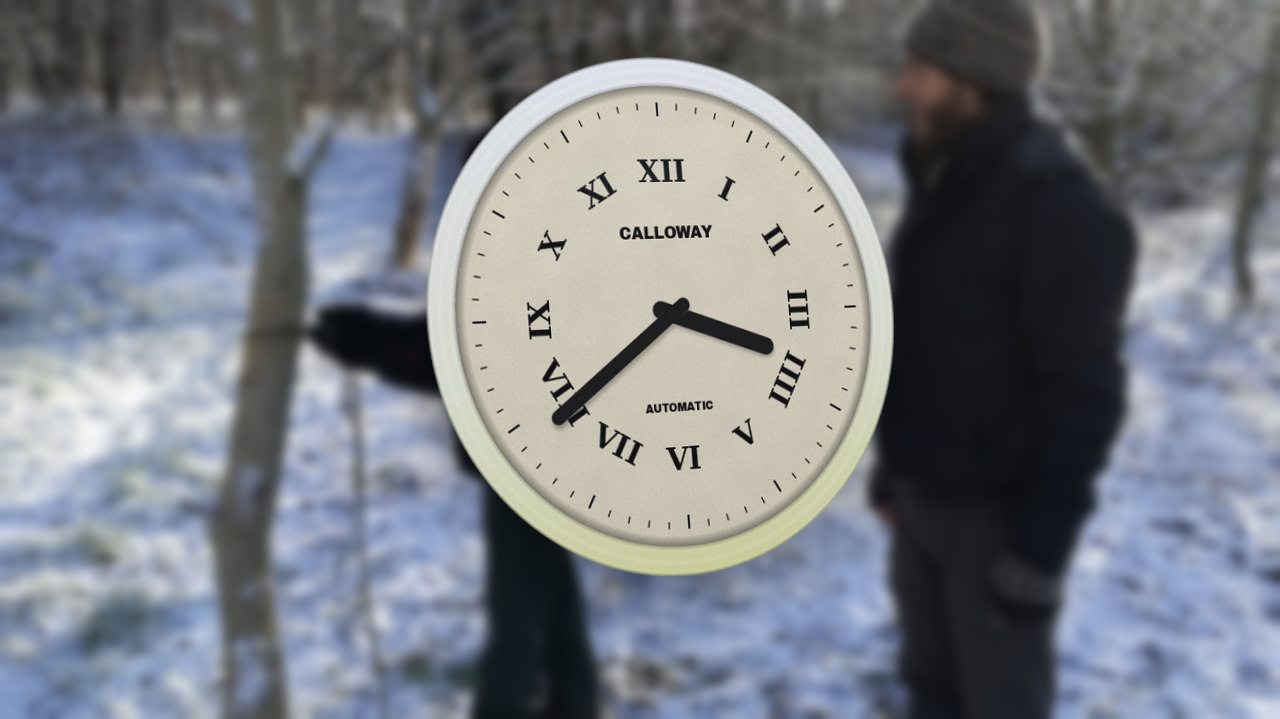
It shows 3.39
